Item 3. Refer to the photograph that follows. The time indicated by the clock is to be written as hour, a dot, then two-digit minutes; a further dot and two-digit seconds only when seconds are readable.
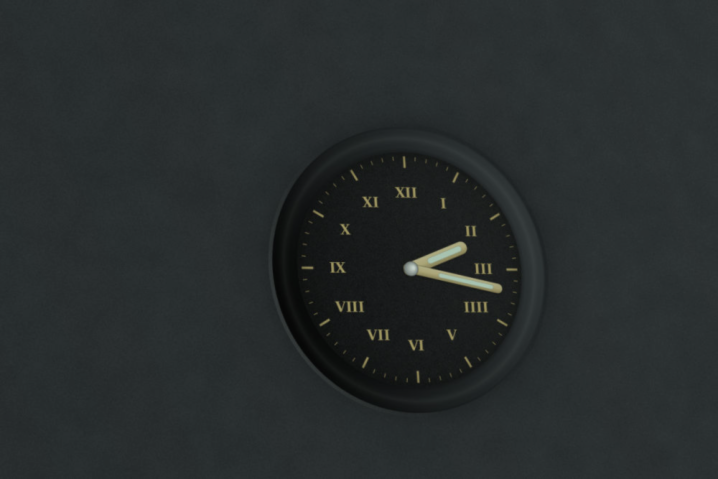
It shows 2.17
